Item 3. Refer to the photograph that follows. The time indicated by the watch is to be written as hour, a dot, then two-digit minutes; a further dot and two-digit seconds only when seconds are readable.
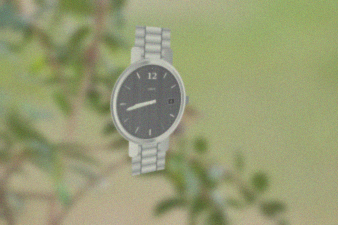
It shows 8.43
